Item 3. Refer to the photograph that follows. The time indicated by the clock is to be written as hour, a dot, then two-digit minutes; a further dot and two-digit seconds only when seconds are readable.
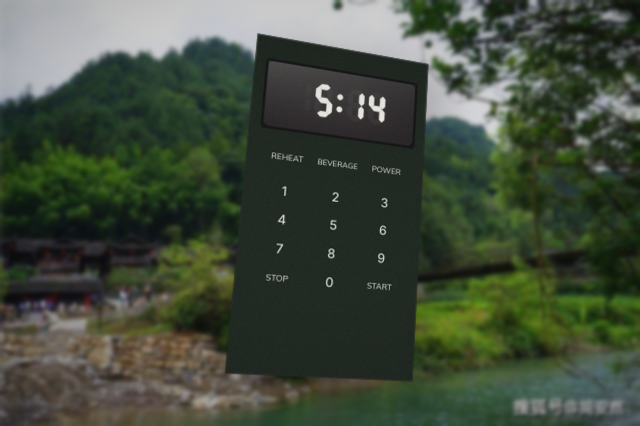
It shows 5.14
